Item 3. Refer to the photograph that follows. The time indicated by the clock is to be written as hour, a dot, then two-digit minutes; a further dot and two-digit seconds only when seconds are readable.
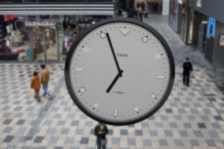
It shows 6.56
